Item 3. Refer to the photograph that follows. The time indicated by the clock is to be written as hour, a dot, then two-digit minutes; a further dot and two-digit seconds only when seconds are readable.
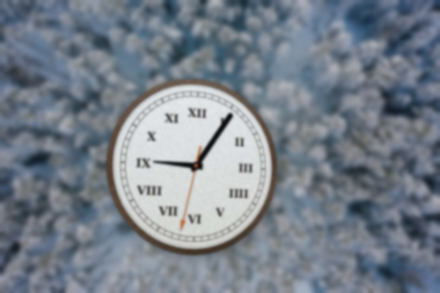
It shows 9.05.32
